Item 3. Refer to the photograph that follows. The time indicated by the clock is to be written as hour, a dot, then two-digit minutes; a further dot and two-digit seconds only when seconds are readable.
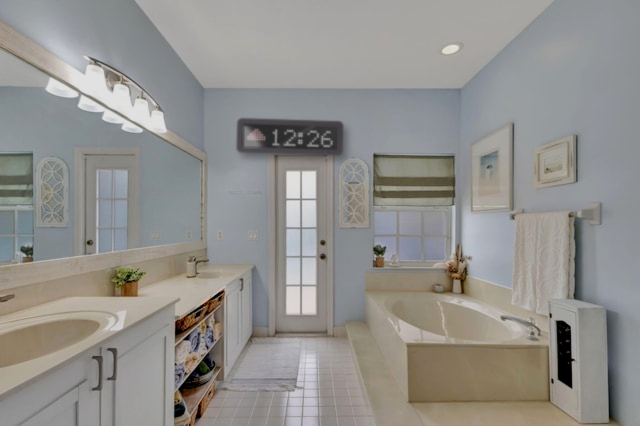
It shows 12.26
